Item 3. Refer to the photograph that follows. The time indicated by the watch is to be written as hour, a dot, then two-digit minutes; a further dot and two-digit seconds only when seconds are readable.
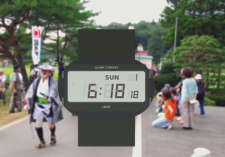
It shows 6.18.18
